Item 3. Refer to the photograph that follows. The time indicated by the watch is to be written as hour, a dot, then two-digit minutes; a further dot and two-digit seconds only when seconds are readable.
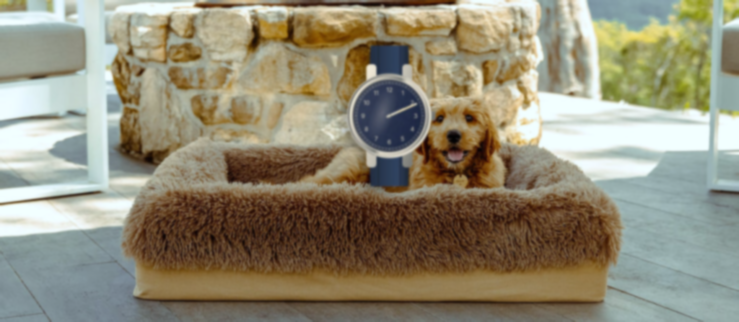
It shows 2.11
